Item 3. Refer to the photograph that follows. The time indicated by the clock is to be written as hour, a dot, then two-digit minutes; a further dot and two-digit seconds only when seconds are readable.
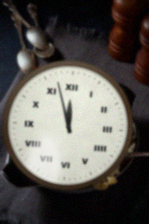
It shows 11.57
